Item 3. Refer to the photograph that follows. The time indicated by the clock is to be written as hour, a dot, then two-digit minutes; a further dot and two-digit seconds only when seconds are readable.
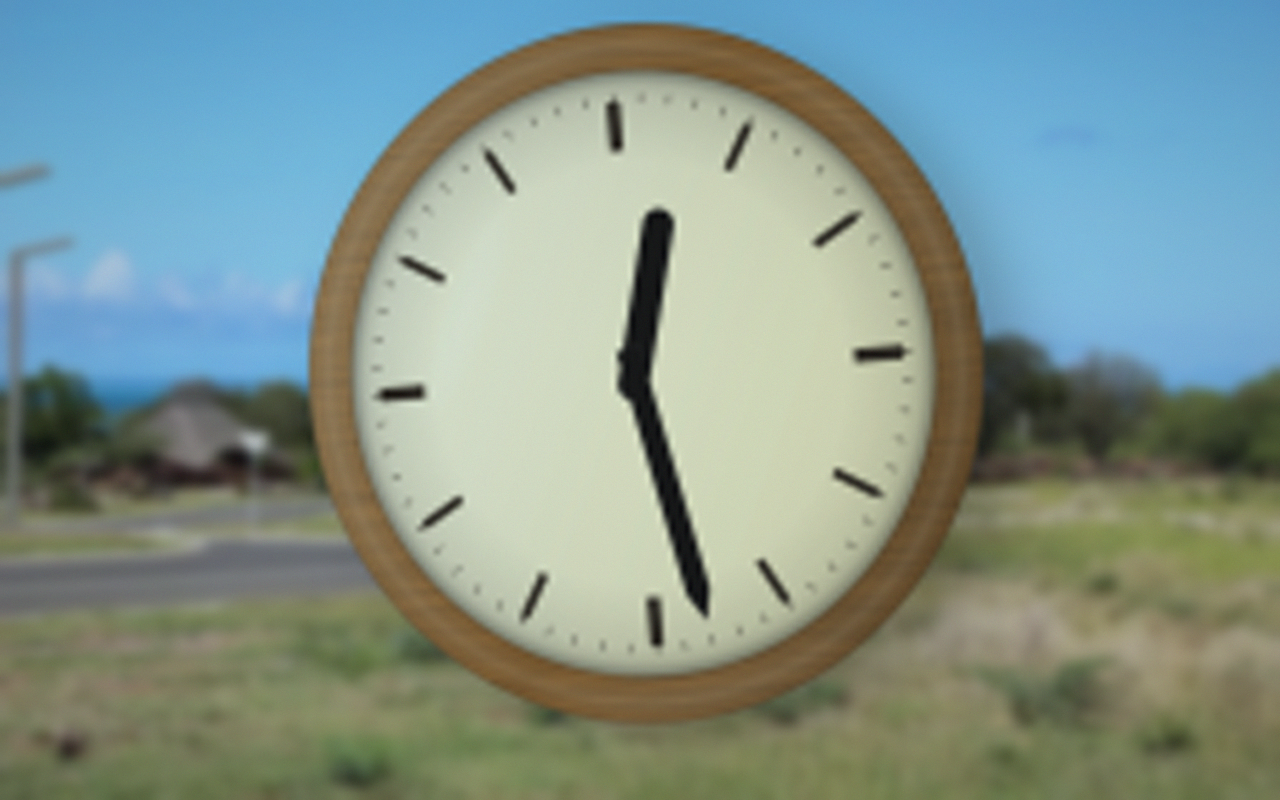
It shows 12.28
